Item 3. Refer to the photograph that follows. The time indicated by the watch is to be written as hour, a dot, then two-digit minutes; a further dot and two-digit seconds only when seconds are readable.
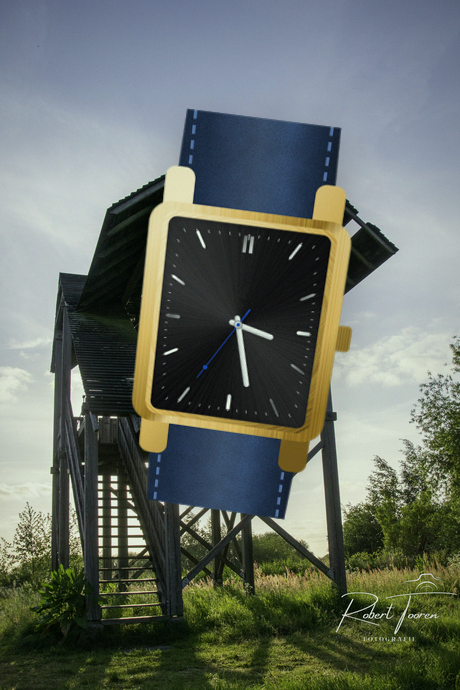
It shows 3.27.35
